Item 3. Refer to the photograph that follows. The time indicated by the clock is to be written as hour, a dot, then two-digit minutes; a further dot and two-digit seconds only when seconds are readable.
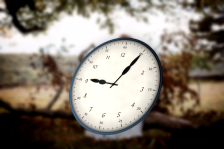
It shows 9.05
